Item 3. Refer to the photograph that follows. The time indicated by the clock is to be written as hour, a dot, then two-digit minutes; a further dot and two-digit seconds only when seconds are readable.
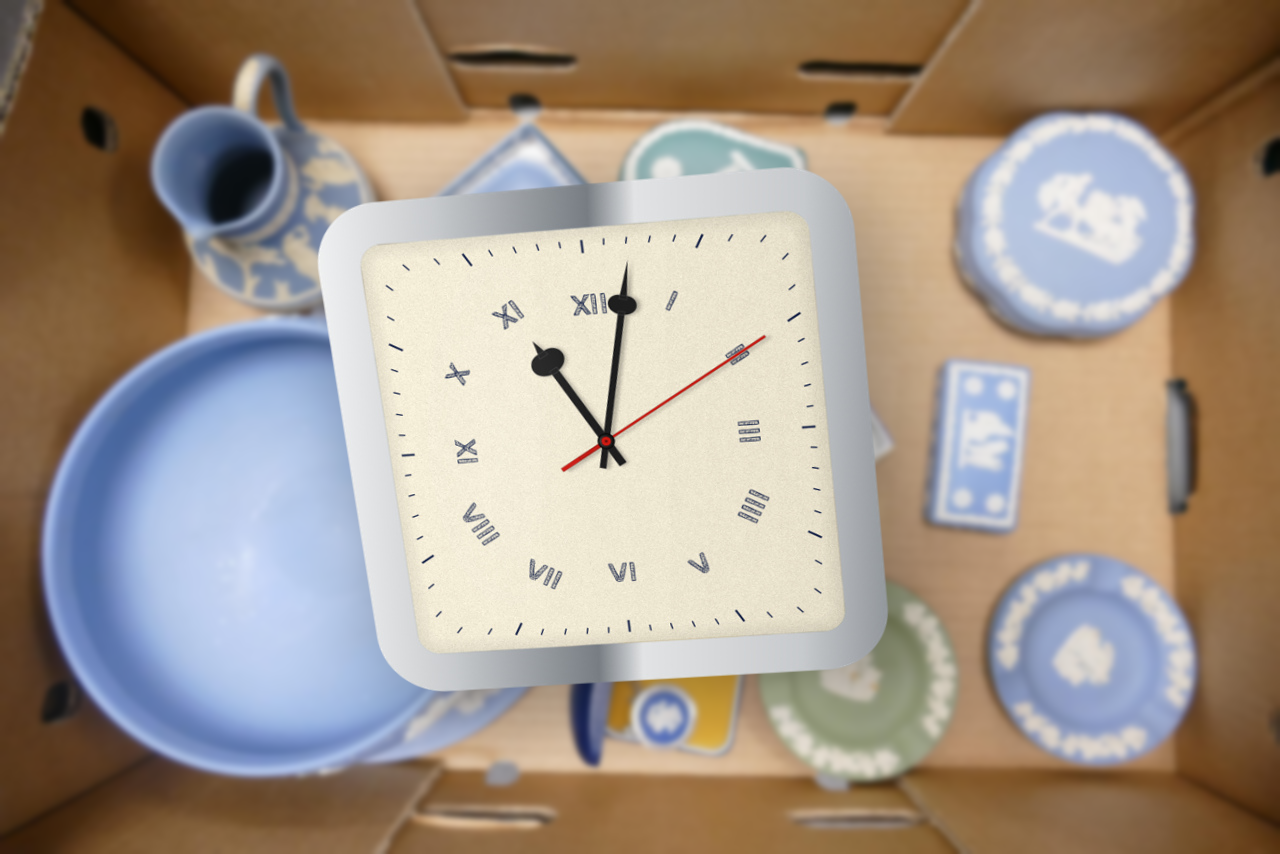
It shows 11.02.10
